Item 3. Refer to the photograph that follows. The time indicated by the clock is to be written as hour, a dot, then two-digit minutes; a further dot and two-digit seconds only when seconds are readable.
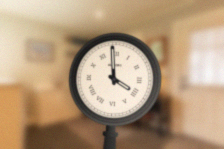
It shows 3.59
